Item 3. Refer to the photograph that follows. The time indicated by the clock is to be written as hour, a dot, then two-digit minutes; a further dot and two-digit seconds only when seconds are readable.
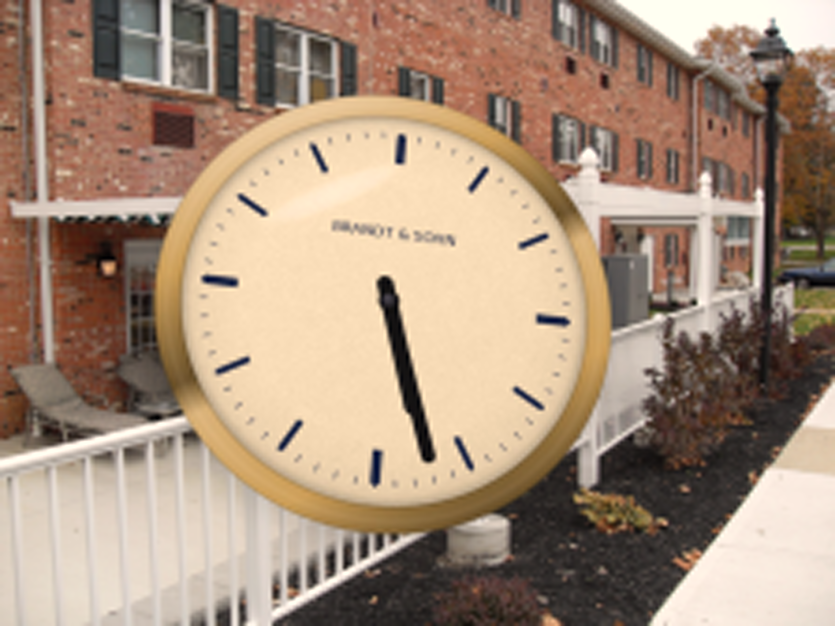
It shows 5.27
